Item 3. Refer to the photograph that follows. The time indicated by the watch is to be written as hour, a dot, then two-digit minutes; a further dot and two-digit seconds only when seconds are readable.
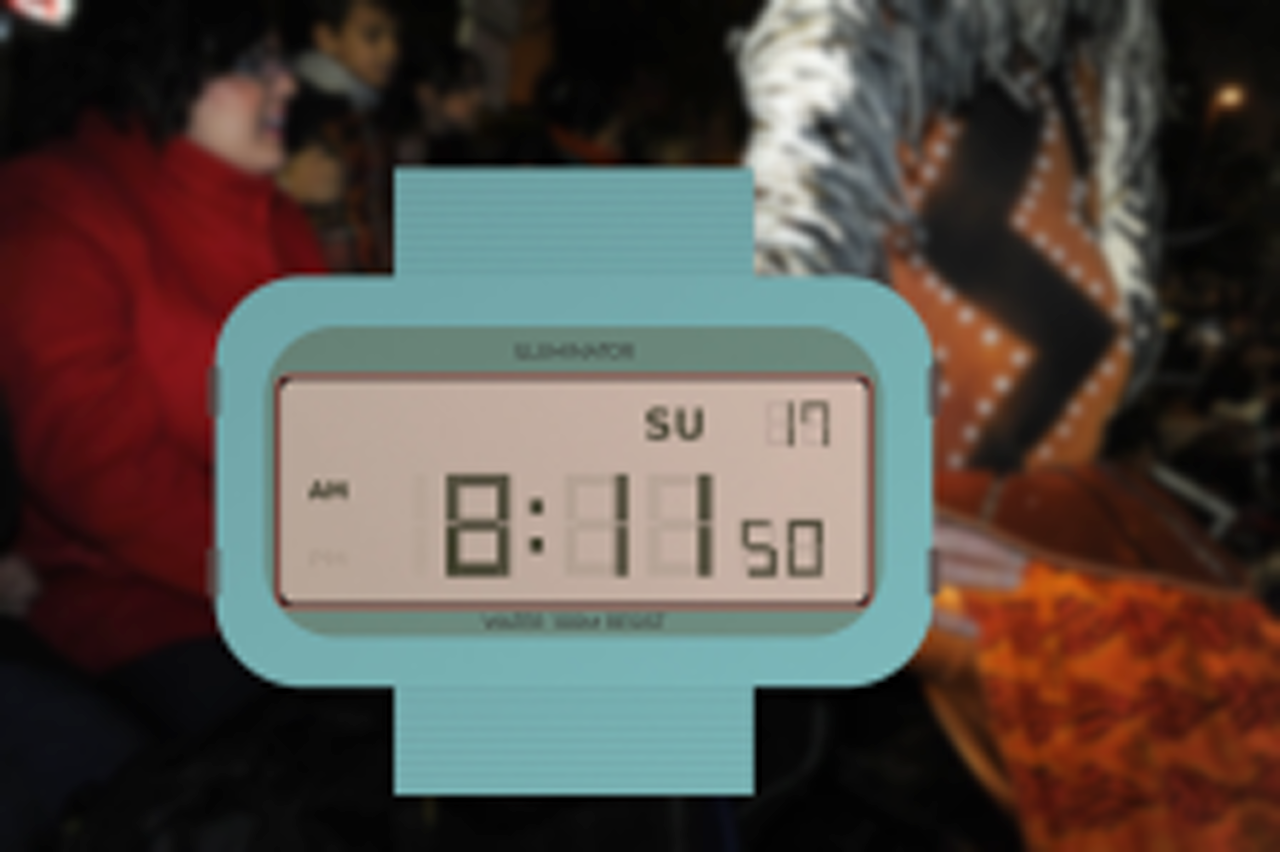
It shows 8.11.50
